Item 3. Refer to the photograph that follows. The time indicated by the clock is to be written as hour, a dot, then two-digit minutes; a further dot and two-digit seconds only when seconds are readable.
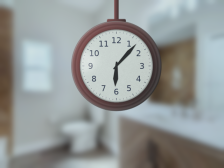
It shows 6.07
